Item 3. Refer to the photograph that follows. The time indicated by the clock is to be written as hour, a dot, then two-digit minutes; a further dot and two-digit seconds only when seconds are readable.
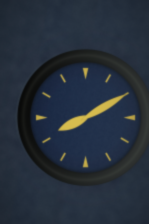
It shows 8.10
